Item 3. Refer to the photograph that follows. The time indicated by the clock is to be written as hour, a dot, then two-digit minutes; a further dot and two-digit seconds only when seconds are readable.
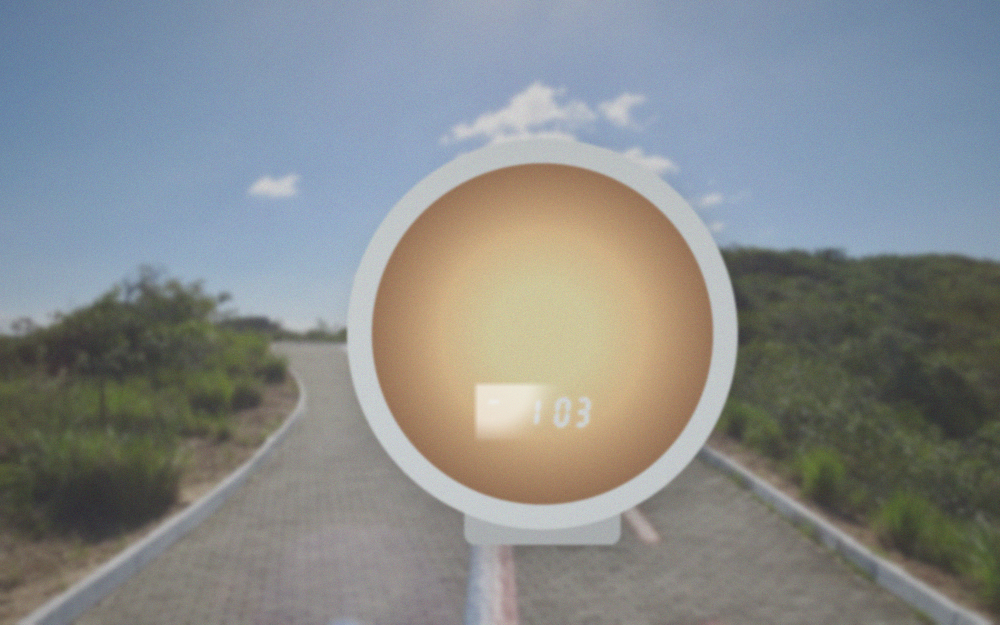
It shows 1.03
